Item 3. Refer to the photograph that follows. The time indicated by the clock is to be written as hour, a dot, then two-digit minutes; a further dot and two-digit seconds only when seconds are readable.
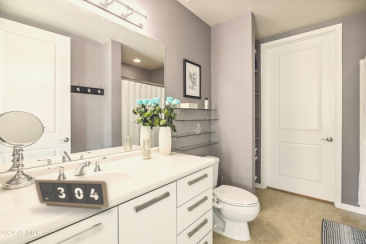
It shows 3.04
